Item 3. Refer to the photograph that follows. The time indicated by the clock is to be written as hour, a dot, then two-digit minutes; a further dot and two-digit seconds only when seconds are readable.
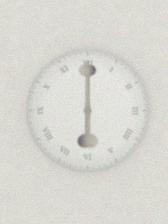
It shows 6.00
